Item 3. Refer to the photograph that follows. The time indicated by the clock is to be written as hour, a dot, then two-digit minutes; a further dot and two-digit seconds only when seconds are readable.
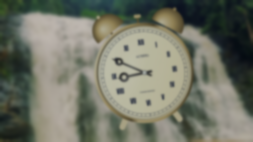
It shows 8.50
